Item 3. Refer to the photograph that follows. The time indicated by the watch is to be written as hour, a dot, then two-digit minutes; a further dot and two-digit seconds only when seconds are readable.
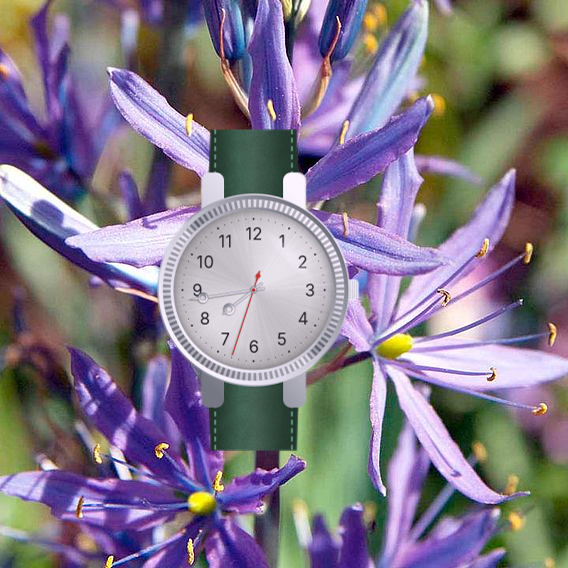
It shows 7.43.33
